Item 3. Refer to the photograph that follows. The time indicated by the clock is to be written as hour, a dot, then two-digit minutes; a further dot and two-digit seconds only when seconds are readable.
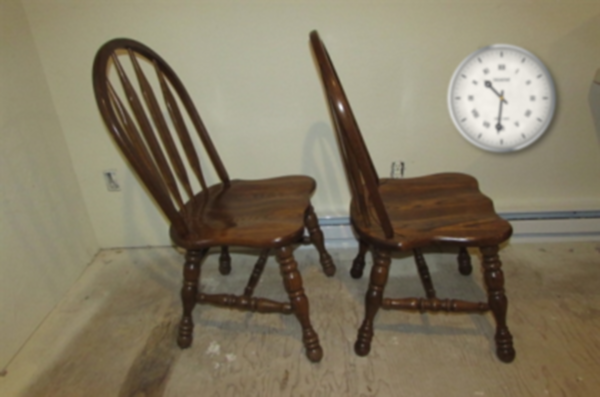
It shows 10.31
